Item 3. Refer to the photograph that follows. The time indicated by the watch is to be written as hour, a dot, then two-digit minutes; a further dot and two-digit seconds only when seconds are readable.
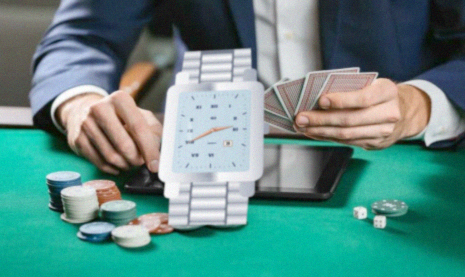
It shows 2.40
